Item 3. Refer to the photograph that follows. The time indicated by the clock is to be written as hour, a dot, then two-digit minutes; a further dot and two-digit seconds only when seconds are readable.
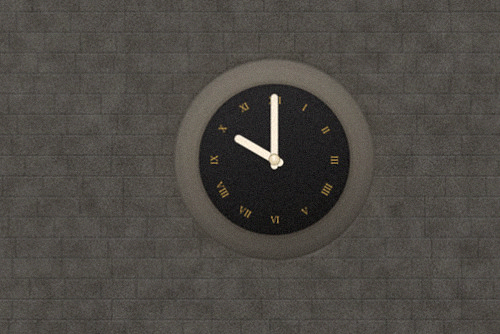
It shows 10.00
